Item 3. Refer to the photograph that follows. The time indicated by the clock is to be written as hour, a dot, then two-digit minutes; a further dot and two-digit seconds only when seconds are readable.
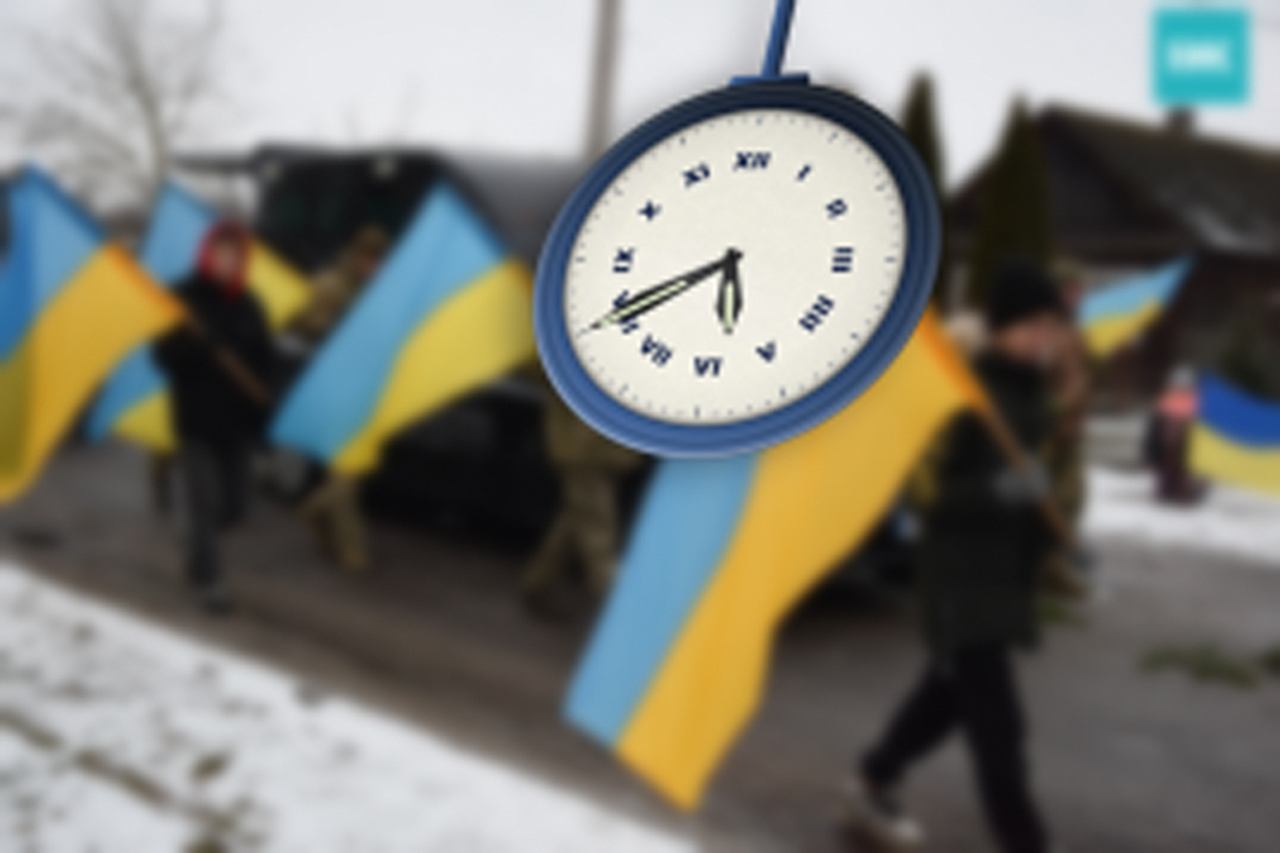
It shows 5.40
